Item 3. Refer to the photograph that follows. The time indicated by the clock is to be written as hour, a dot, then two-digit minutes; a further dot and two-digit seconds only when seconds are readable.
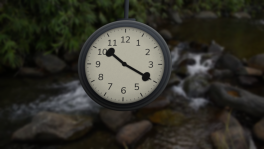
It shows 10.20
